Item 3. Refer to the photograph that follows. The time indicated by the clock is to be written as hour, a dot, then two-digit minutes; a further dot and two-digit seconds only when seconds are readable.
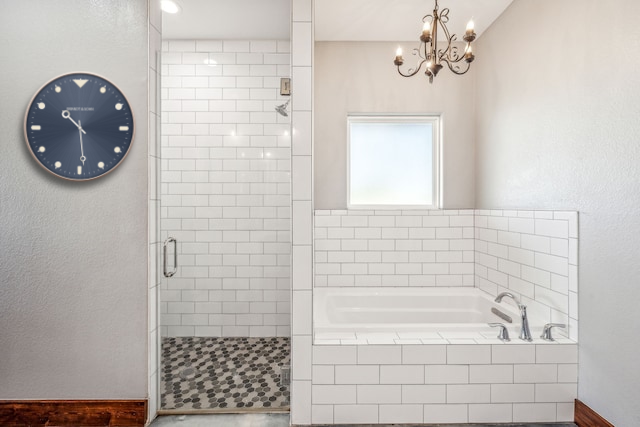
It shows 10.29
